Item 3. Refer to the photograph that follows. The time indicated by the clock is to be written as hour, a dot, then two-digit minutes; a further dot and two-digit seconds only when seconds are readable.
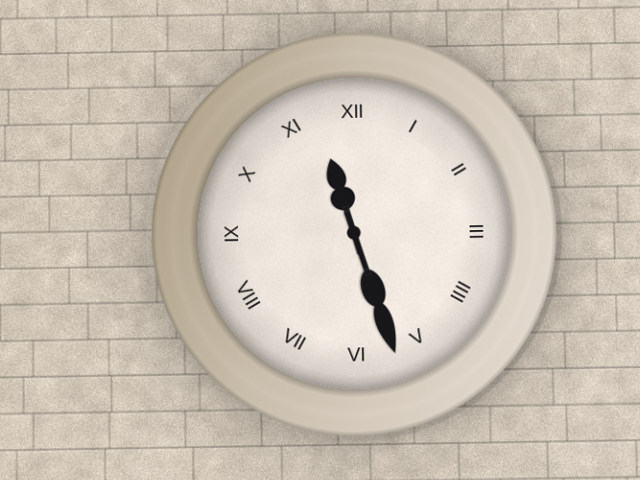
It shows 11.27
